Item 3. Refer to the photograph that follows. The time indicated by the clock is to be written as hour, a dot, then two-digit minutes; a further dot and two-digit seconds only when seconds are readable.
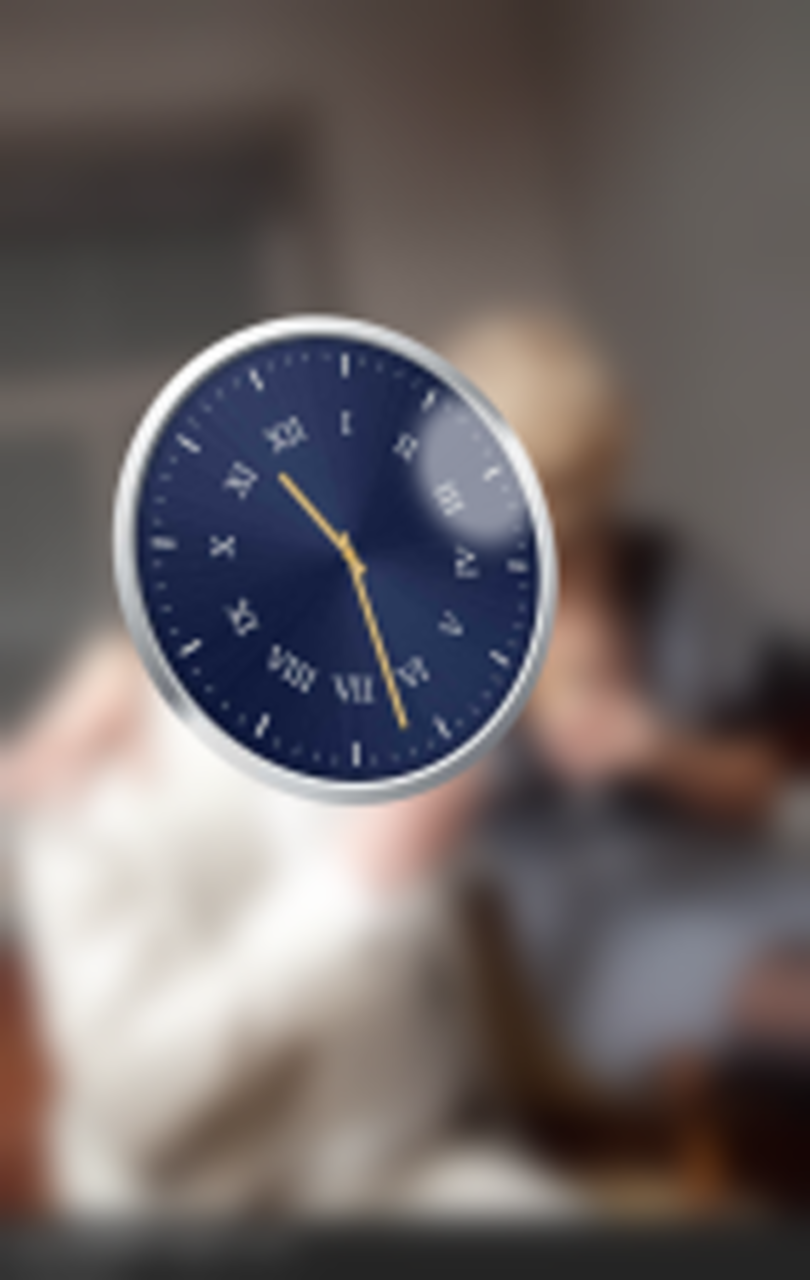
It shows 11.32
